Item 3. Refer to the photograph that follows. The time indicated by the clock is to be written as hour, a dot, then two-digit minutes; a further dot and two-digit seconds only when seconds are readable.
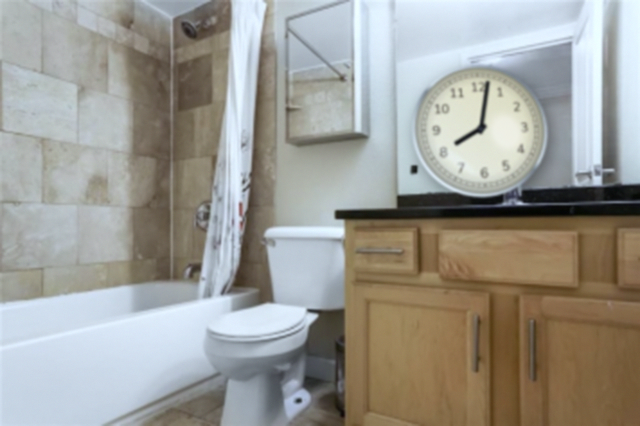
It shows 8.02
